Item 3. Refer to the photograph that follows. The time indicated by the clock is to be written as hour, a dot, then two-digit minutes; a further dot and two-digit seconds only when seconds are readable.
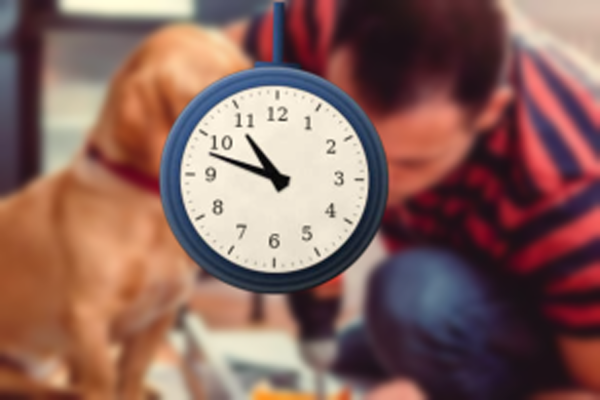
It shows 10.48
